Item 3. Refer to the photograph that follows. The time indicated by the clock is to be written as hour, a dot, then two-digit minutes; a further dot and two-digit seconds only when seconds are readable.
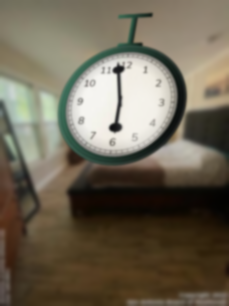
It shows 5.58
